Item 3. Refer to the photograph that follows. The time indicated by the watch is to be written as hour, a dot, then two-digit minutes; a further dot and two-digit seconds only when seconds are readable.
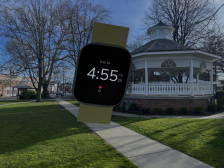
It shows 4.55
